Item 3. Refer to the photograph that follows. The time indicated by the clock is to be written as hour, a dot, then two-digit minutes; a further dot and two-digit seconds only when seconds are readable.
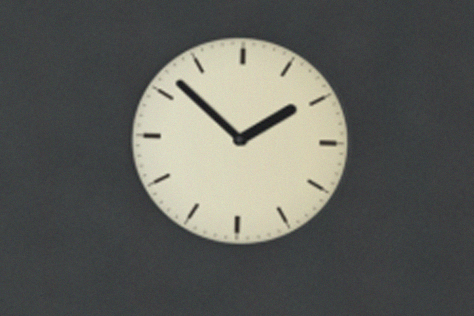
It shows 1.52
